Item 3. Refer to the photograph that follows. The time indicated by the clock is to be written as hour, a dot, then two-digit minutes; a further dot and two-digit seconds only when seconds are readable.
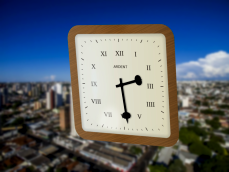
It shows 2.29
